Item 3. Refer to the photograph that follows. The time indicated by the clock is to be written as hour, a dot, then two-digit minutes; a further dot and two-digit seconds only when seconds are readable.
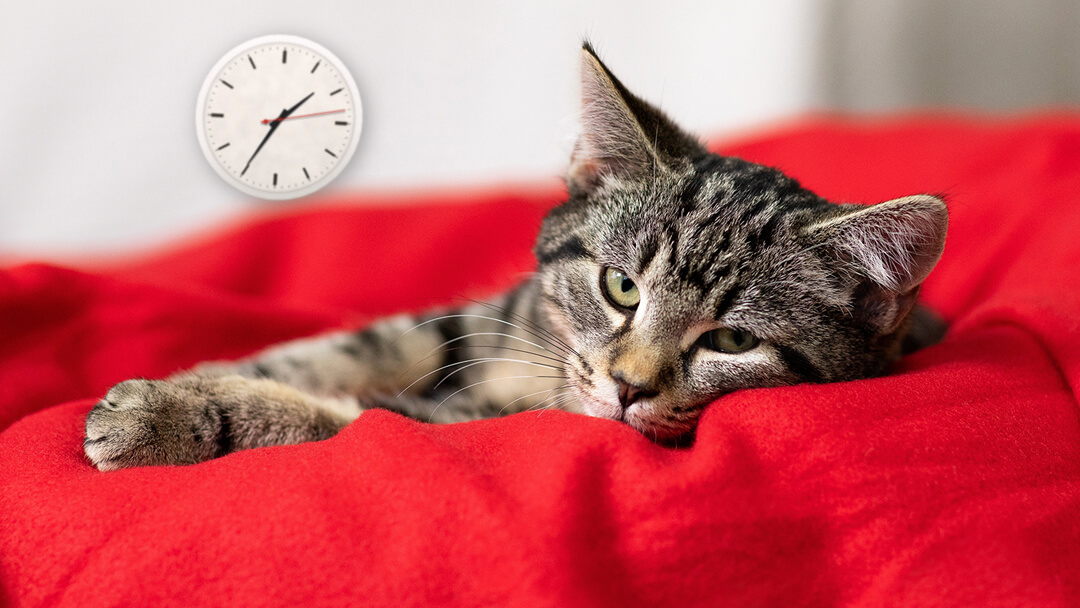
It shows 1.35.13
